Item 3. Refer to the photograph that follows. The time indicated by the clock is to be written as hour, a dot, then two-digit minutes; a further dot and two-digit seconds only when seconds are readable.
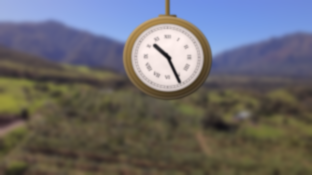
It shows 10.26
